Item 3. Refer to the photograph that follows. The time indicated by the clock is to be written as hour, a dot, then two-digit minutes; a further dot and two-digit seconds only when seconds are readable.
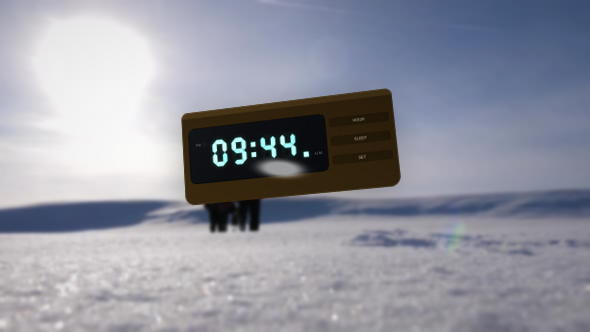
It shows 9.44
